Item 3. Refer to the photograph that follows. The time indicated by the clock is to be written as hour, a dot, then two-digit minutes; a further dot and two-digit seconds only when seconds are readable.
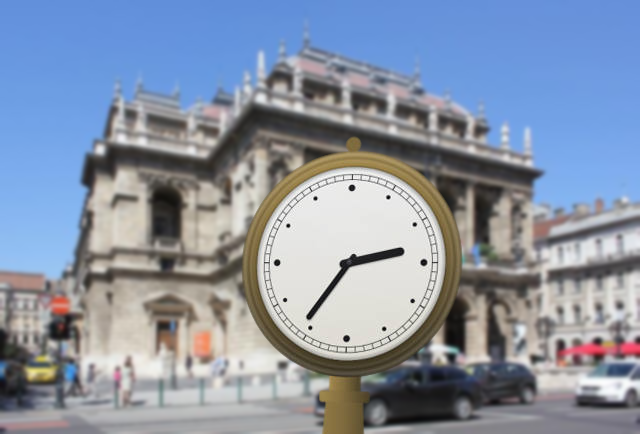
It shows 2.36
